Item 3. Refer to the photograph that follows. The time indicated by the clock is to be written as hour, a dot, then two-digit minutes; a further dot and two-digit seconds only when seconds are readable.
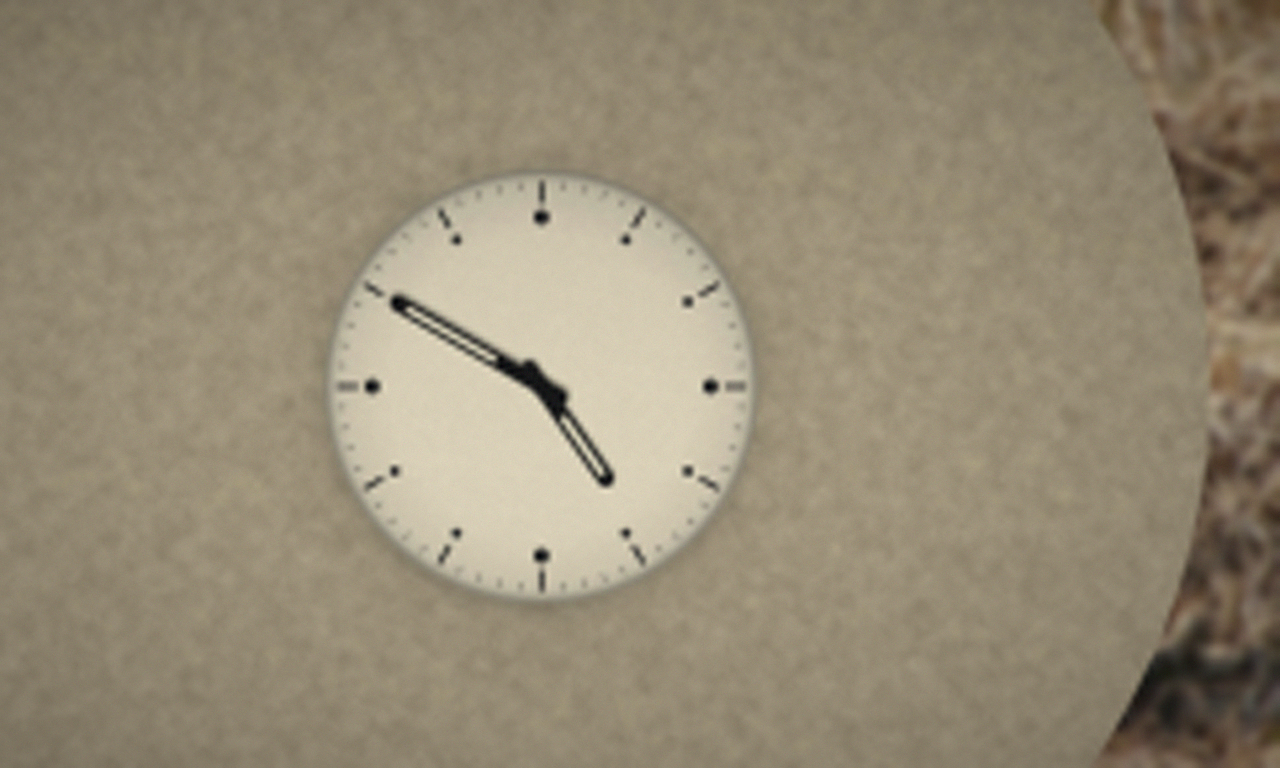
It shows 4.50
